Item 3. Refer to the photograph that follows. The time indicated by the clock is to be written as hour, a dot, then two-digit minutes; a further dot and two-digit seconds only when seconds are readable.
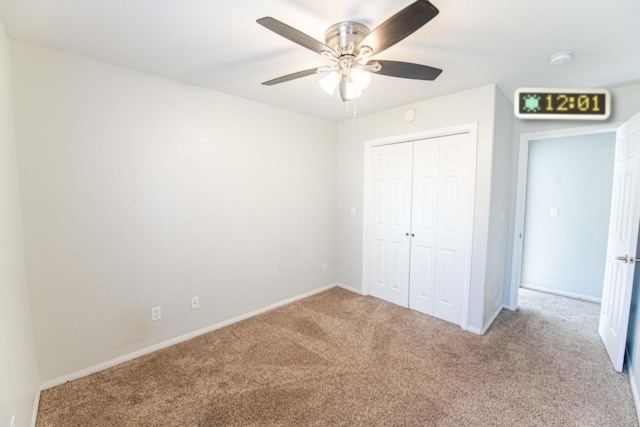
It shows 12.01
